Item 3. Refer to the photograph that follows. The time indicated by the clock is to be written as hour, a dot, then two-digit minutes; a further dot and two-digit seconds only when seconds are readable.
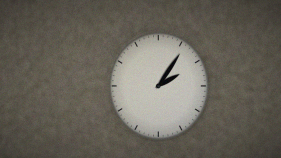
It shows 2.06
